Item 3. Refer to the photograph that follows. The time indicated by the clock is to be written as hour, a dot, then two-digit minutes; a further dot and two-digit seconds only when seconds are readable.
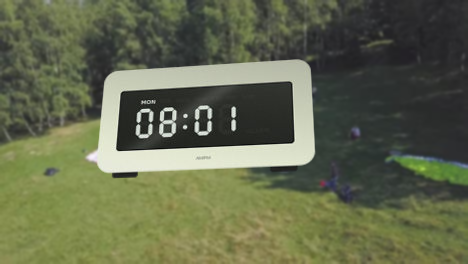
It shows 8.01
